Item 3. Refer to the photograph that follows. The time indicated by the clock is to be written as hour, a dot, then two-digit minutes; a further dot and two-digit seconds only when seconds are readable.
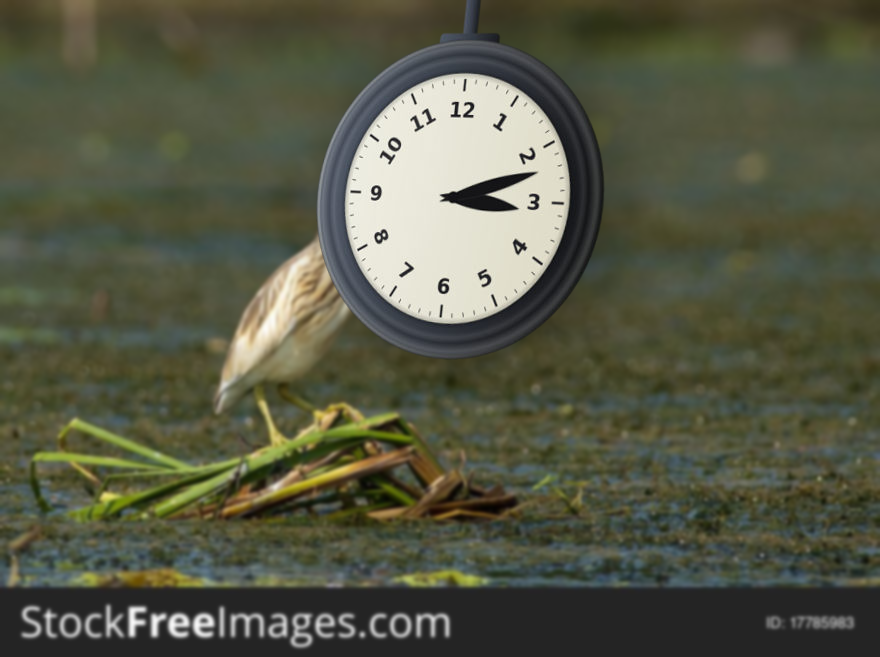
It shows 3.12
